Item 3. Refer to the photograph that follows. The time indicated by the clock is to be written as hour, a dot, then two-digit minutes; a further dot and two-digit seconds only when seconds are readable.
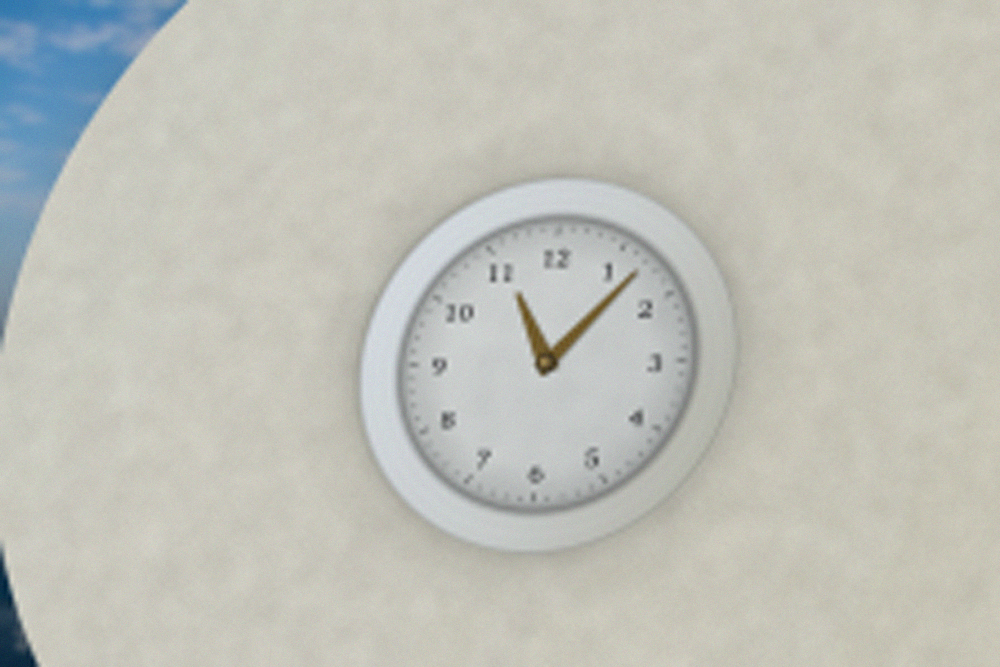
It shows 11.07
